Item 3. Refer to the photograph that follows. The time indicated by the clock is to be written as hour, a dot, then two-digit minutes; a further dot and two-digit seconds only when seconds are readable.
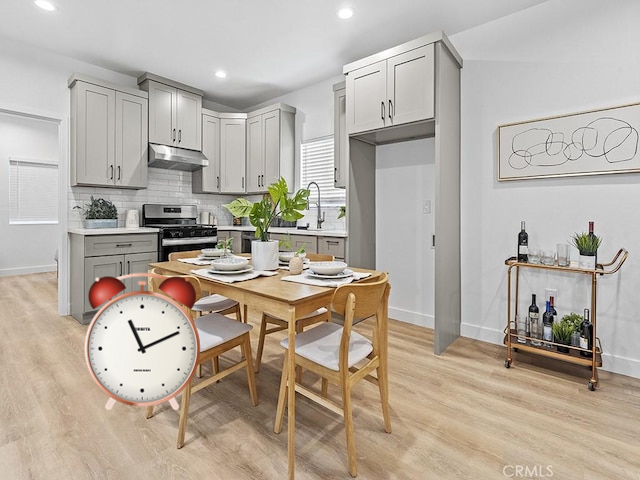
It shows 11.11
